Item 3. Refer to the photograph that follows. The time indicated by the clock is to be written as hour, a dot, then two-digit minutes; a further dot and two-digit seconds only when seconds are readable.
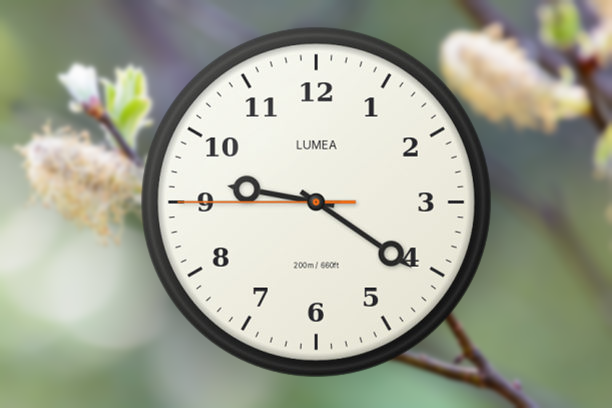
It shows 9.20.45
